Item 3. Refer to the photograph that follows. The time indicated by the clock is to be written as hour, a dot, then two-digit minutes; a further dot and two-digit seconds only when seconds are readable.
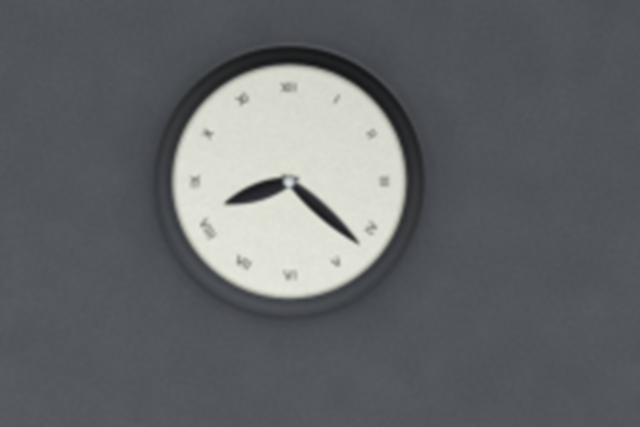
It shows 8.22
